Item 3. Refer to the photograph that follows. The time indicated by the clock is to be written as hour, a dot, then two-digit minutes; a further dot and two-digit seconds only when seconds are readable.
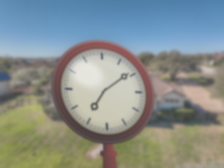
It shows 7.09
